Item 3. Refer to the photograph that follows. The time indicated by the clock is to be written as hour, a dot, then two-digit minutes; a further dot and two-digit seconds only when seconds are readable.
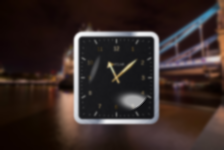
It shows 11.08
